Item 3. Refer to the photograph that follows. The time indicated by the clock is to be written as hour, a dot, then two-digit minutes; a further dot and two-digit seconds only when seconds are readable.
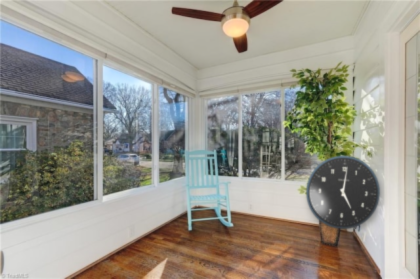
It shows 5.01
